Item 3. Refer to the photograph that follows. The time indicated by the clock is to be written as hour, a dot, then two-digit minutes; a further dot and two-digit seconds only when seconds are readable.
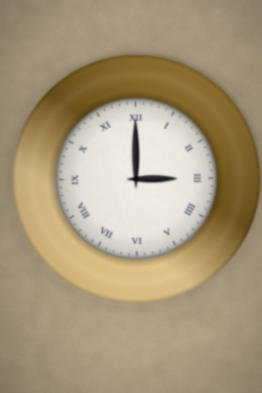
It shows 3.00
